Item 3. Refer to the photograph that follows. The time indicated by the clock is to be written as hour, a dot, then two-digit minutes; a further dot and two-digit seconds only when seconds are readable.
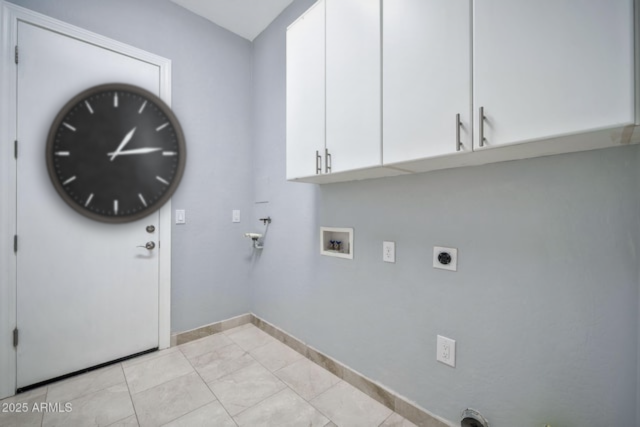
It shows 1.14
